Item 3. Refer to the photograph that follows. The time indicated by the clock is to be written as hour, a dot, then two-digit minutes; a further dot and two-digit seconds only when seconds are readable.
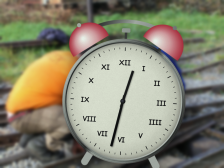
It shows 12.32
